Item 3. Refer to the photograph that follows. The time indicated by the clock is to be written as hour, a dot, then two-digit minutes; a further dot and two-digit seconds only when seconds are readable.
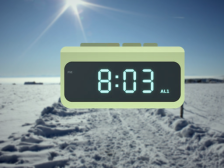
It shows 8.03
